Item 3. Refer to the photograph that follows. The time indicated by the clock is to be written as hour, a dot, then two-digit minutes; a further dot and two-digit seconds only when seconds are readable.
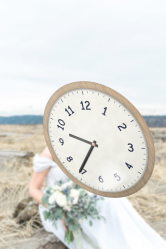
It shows 9.36
